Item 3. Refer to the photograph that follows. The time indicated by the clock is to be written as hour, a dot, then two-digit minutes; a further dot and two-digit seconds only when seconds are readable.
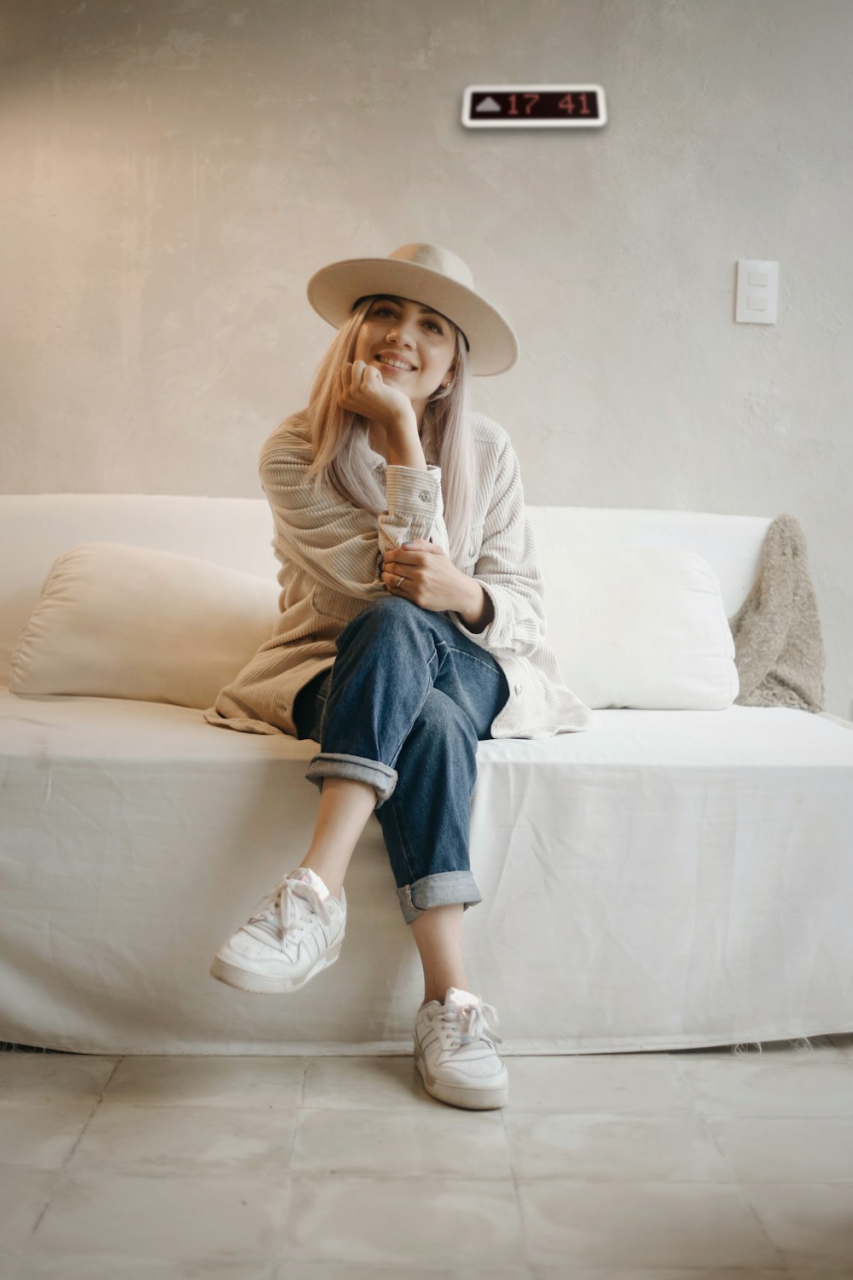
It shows 17.41
